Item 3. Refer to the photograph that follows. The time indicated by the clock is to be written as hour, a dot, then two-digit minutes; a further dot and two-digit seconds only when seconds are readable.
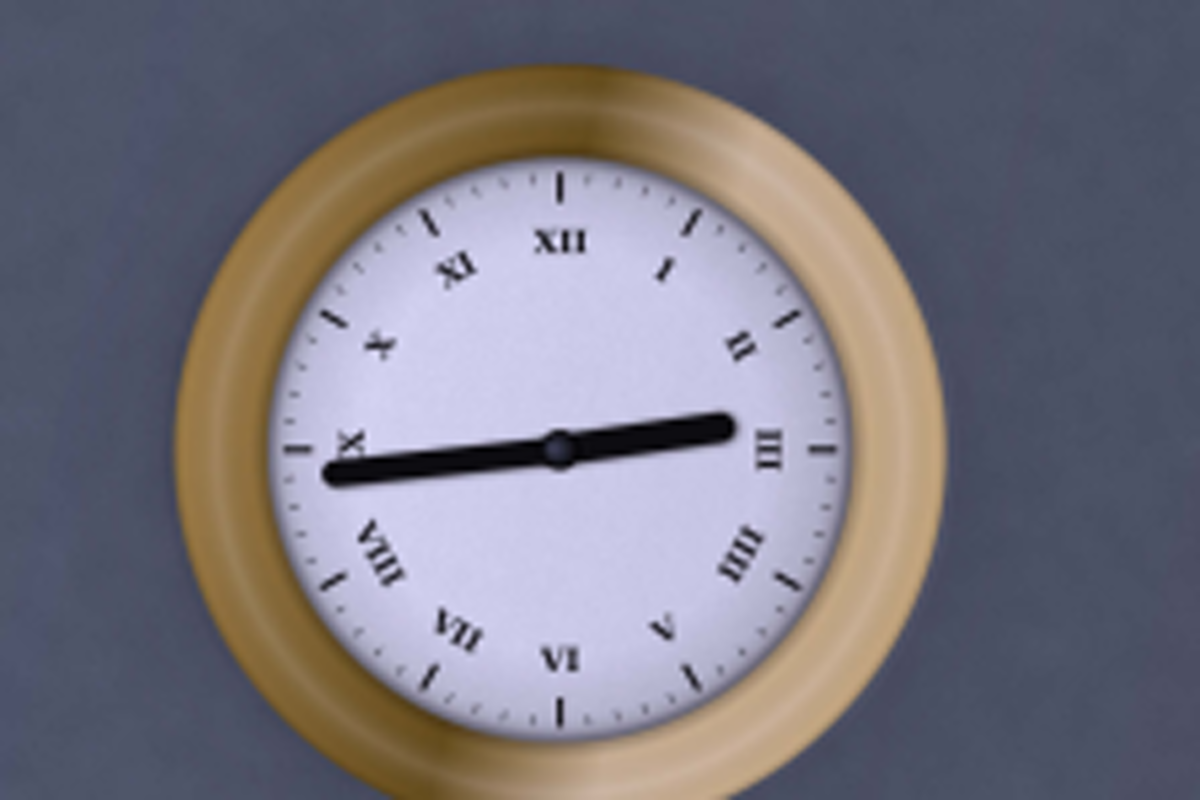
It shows 2.44
